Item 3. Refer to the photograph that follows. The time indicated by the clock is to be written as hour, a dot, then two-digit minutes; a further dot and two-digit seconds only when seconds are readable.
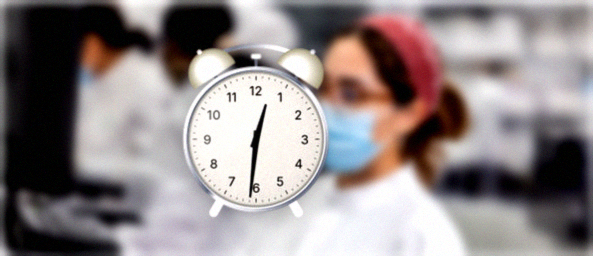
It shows 12.31
